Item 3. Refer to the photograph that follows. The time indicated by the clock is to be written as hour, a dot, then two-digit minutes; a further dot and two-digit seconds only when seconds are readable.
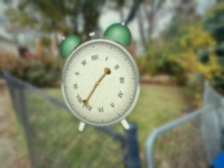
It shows 1.37
